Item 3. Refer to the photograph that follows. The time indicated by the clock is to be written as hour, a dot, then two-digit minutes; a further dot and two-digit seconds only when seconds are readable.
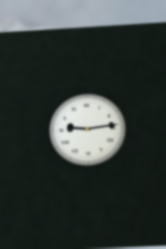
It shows 9.14
